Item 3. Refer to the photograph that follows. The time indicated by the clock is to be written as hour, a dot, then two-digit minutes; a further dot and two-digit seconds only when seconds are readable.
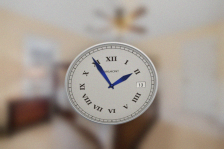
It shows 1.55
